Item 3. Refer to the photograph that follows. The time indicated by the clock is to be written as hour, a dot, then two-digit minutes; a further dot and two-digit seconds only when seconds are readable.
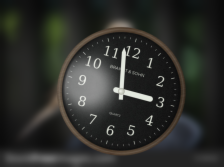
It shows 2.58
